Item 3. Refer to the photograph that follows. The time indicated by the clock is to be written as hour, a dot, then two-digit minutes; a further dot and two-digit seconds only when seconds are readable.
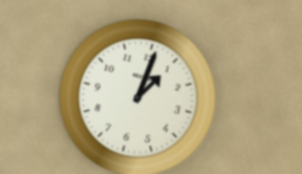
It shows 1.01
